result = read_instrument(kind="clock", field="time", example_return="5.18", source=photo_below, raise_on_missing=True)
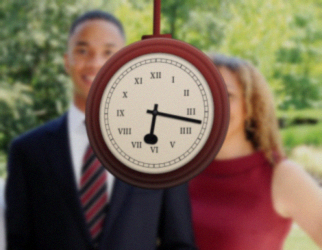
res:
6.17
